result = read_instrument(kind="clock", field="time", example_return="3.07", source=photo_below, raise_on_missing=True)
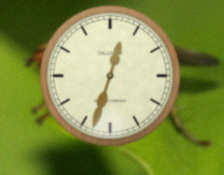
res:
12.33
